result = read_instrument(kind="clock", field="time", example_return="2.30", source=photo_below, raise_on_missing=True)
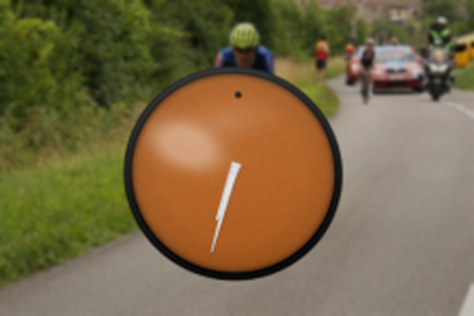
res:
6.32
